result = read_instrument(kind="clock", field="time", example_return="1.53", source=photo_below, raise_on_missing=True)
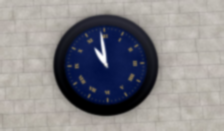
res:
10.59
